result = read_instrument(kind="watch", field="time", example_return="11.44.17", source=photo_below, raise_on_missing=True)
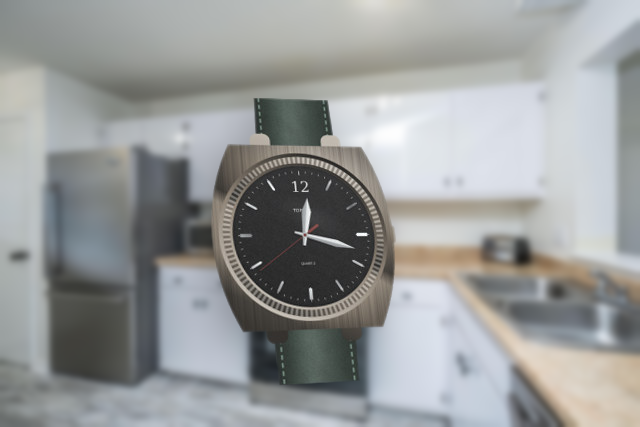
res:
12.17.39
